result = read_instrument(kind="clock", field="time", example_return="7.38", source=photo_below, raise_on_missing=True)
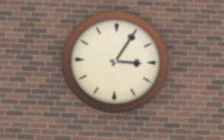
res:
3.05
